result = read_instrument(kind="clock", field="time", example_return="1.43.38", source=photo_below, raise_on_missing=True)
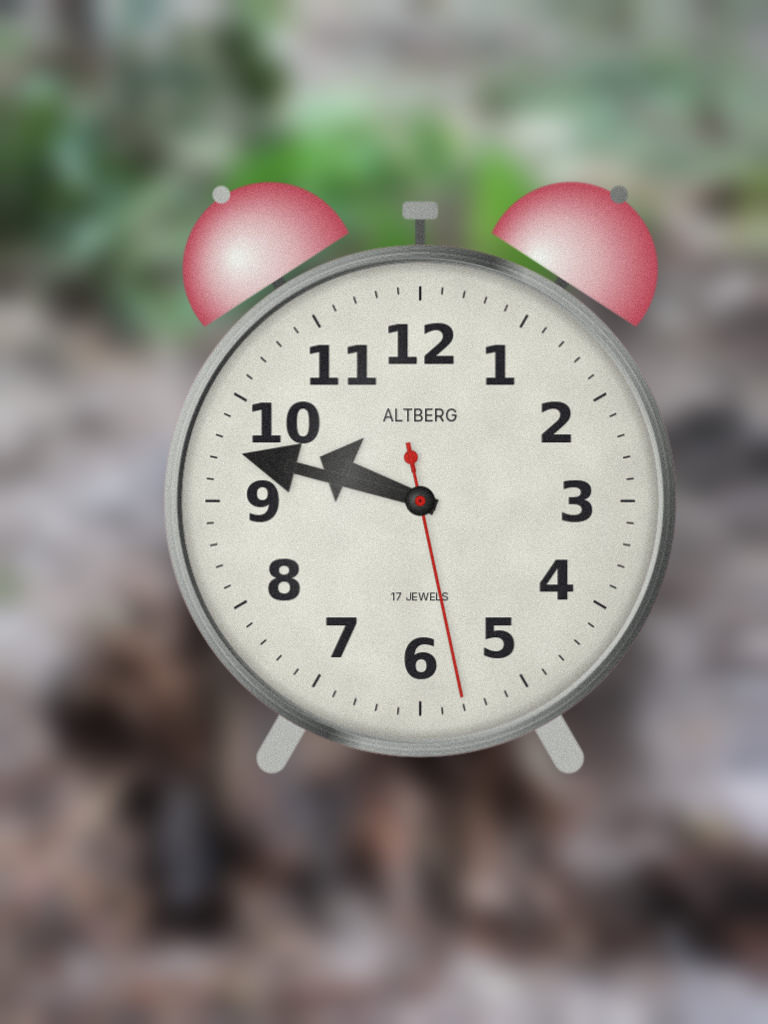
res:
9.47.28
